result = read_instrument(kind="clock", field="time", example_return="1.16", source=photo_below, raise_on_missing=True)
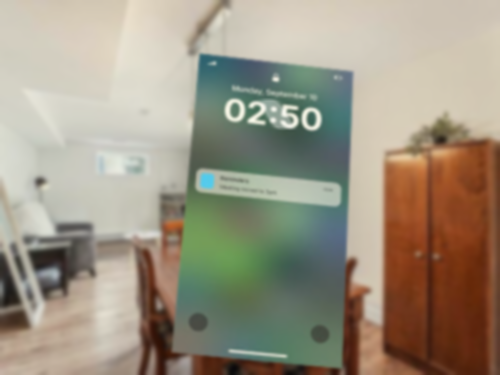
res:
2.50
